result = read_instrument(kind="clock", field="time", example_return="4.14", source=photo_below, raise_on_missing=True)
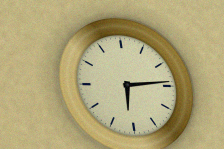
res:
6.14
